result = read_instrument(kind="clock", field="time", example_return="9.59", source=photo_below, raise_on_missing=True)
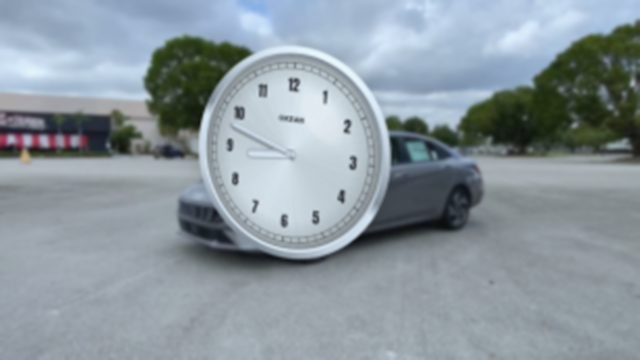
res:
8.48
